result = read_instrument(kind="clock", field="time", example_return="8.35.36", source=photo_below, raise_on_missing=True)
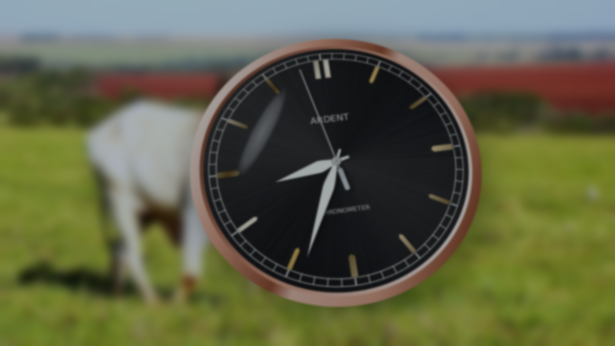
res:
8.33.58
